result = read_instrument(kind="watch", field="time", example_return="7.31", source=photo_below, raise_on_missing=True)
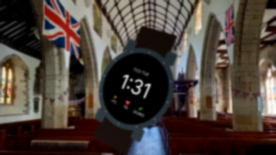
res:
1.31
